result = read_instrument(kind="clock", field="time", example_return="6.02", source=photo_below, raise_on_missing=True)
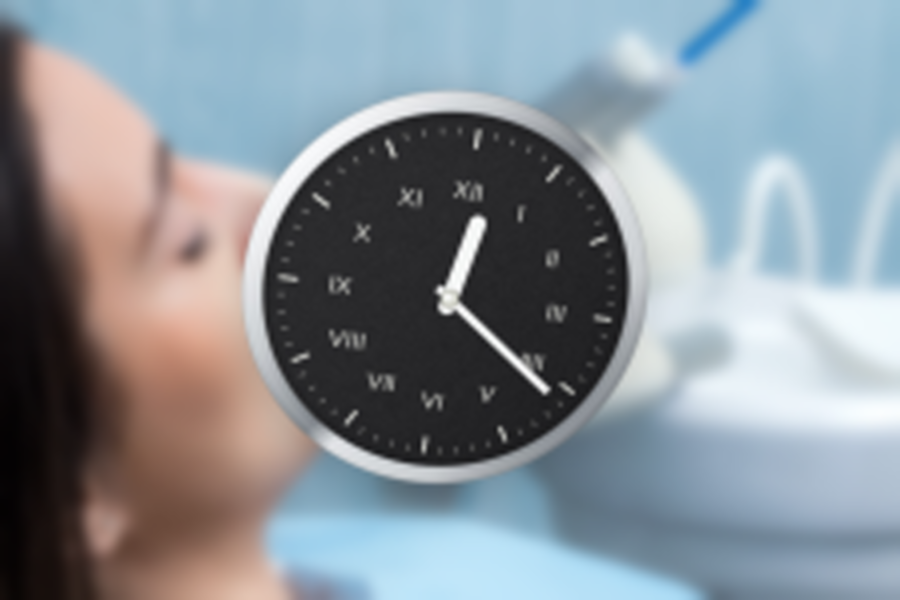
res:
12.21
